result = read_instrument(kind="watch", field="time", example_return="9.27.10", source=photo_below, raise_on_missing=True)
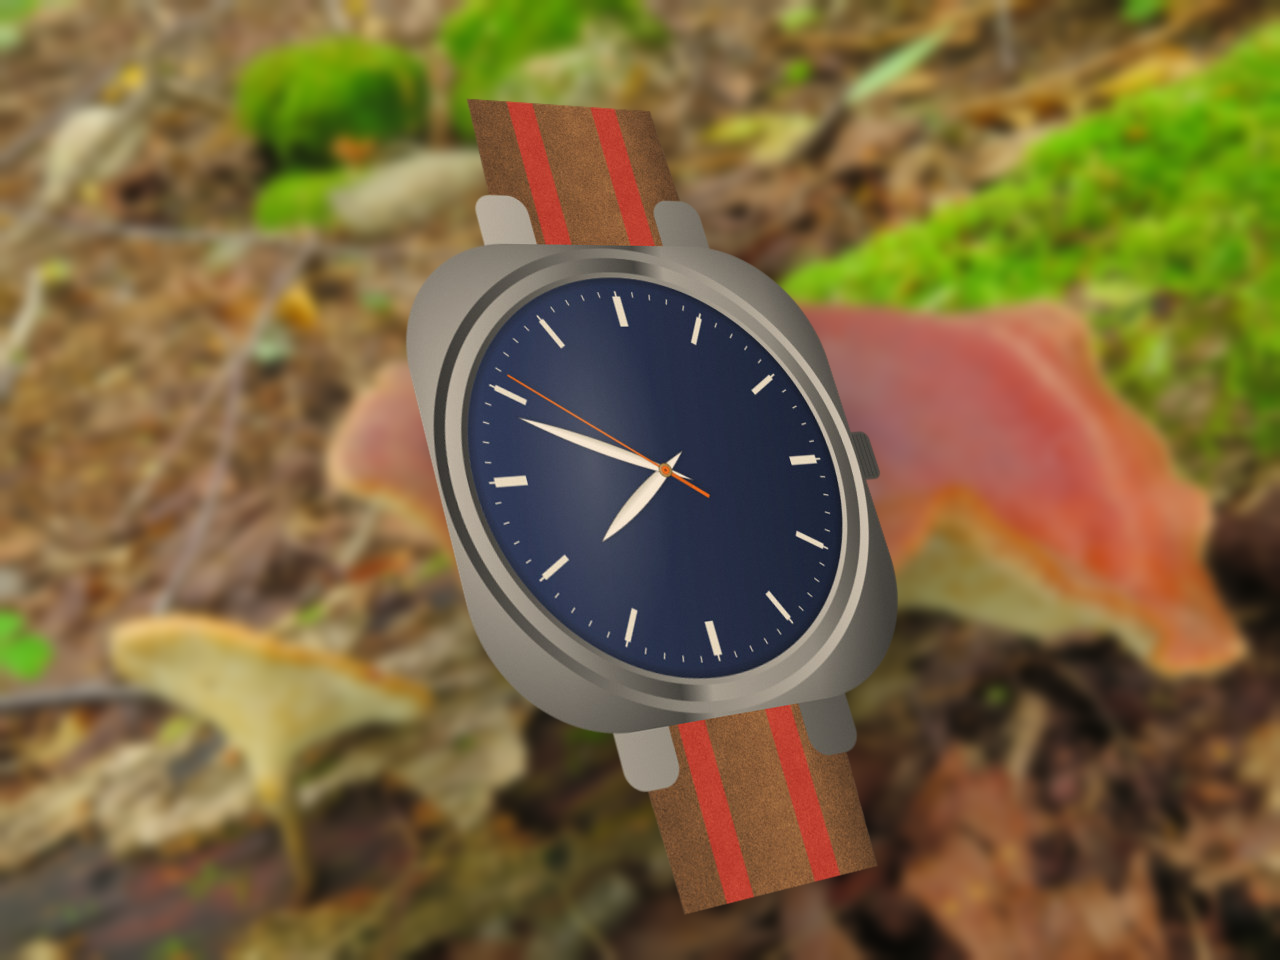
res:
7.48.51
